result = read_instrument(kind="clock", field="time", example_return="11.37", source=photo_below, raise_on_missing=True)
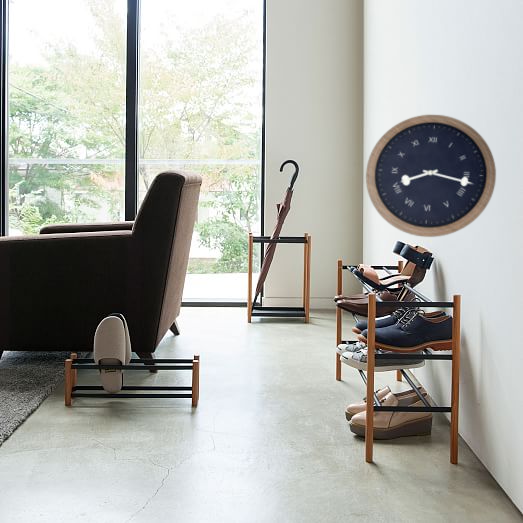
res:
8.17
